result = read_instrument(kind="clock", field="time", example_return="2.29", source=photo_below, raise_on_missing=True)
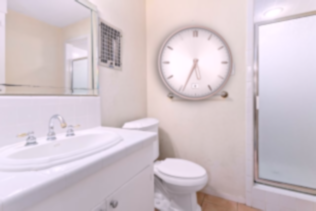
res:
5.34
